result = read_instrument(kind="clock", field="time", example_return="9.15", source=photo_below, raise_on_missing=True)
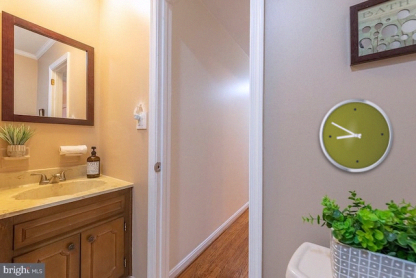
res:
8.50
